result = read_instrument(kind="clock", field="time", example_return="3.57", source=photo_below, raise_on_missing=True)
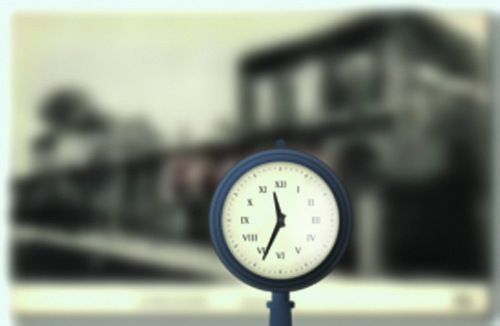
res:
11.34
